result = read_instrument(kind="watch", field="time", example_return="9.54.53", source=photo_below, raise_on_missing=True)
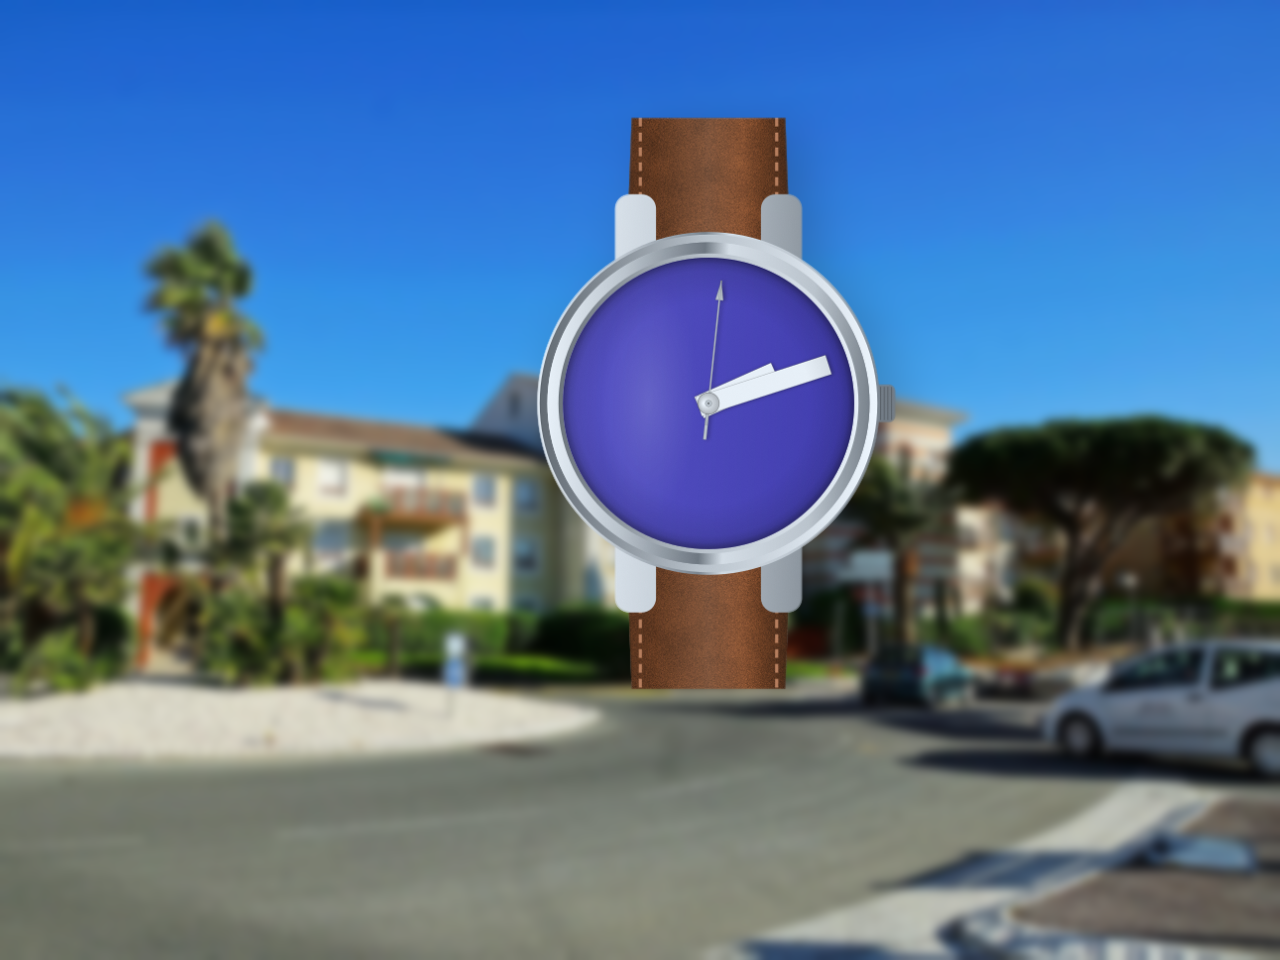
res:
2.12.01
